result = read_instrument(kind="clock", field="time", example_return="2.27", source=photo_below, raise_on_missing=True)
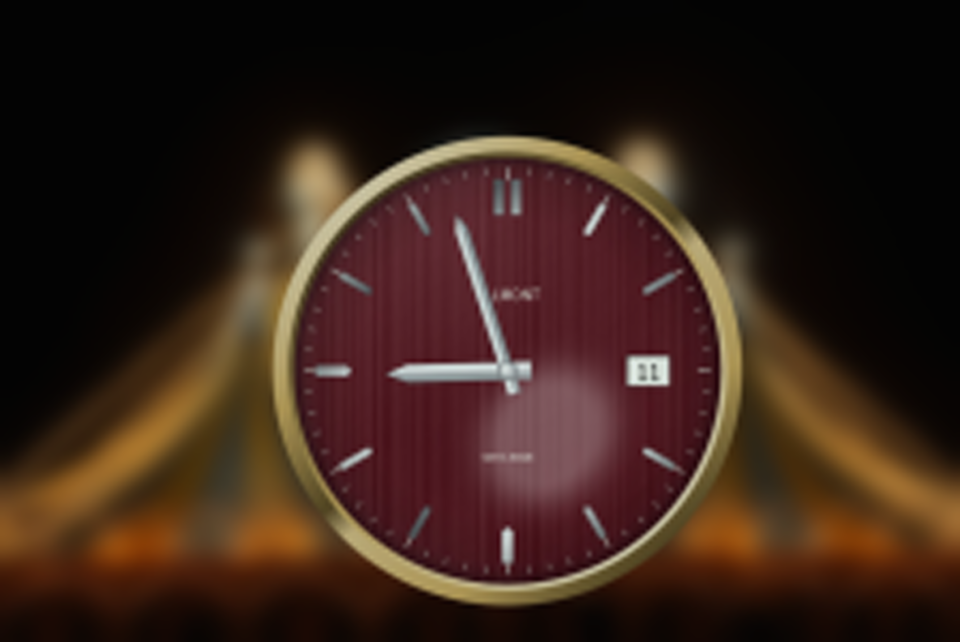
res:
8.57
